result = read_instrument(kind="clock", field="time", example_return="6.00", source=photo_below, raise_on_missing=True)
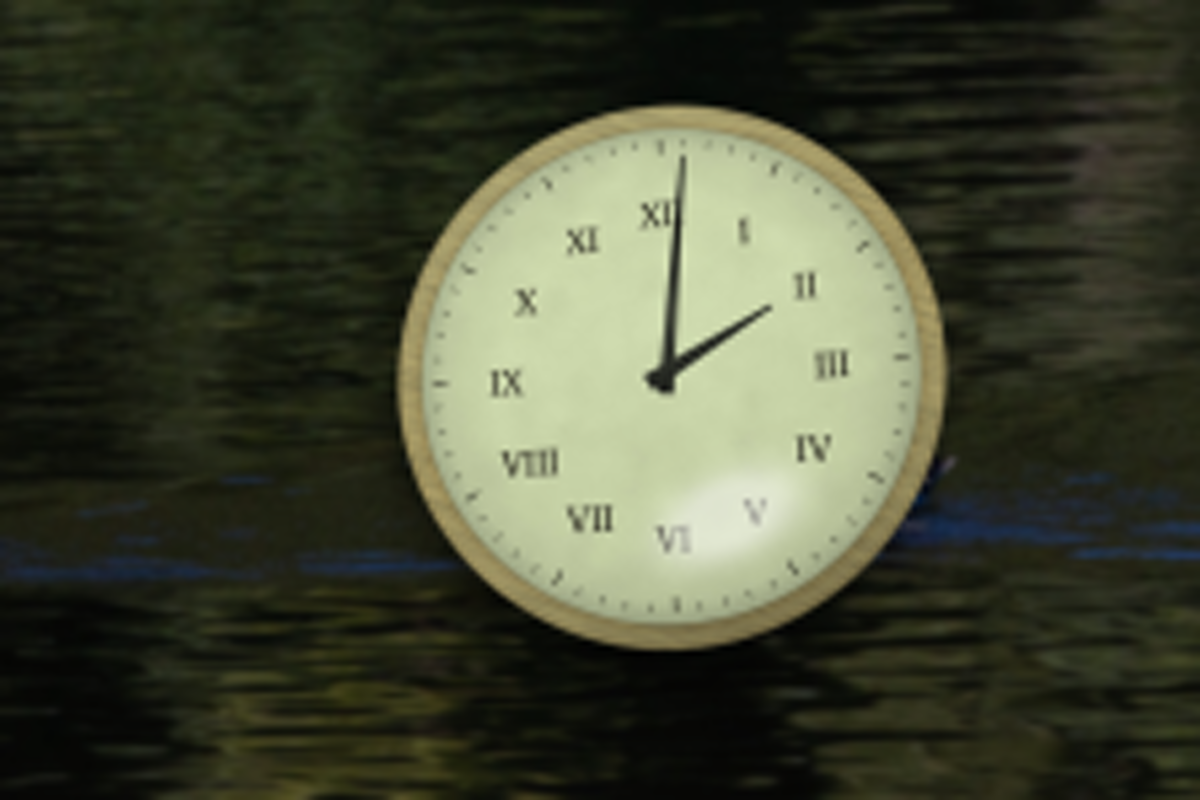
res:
2.01
